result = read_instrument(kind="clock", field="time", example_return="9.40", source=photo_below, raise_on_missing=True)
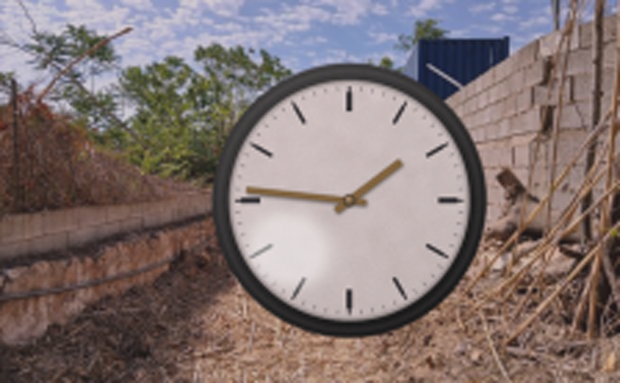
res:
1.46
